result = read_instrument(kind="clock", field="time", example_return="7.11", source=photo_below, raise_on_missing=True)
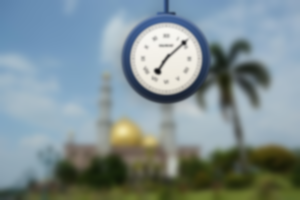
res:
7.08
